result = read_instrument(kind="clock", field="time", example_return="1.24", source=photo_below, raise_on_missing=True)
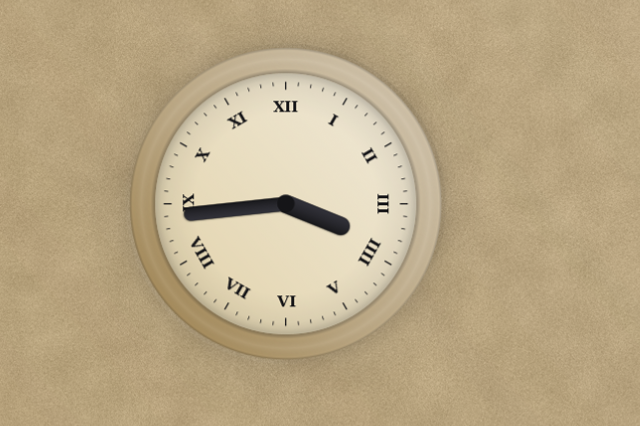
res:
3.44
